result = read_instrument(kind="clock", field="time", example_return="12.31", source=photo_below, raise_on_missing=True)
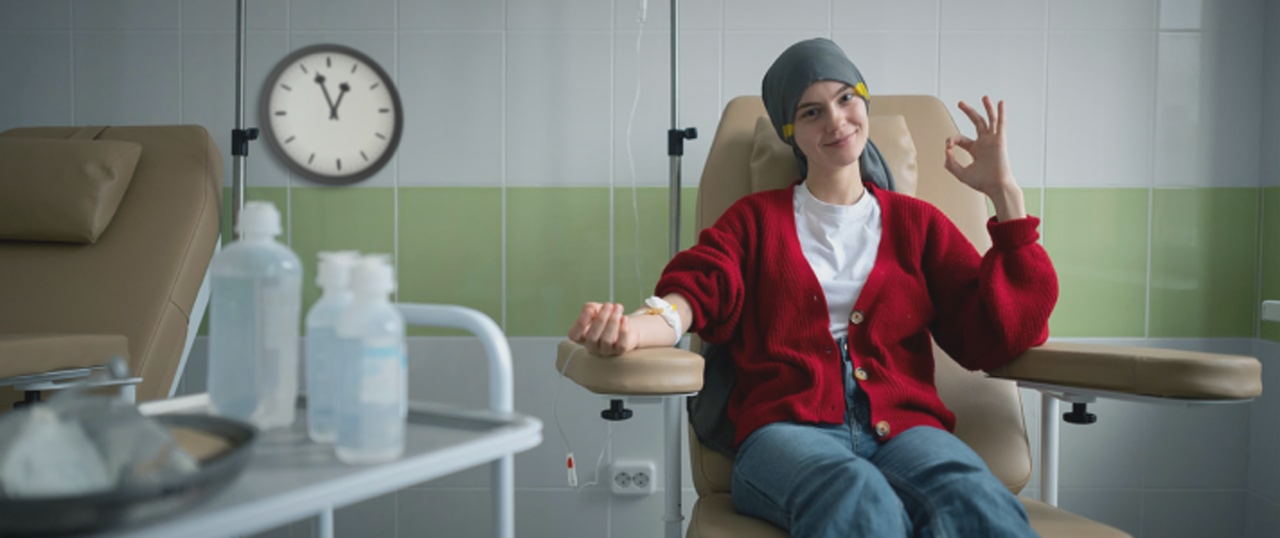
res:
12.57
